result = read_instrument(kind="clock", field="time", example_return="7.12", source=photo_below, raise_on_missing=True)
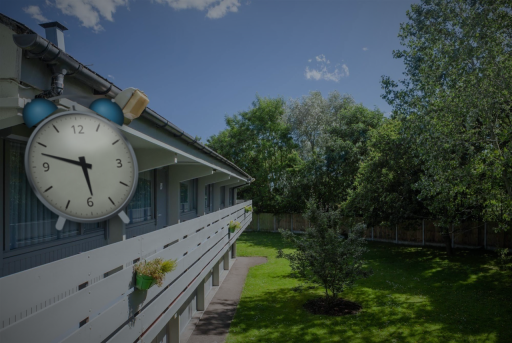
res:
5.48
